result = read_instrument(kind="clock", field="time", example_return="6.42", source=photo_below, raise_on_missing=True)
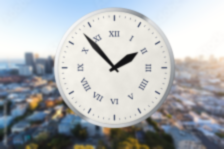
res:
1.53
